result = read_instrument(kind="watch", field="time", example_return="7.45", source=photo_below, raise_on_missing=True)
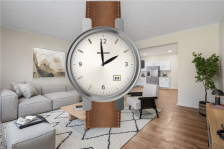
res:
1.59
